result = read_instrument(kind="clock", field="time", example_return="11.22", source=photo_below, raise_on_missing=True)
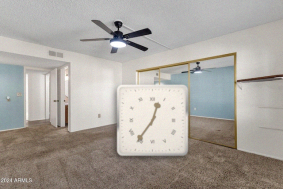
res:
12.36
